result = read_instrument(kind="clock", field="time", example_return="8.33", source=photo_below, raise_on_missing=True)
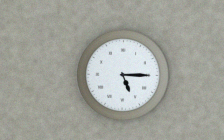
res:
5.15
